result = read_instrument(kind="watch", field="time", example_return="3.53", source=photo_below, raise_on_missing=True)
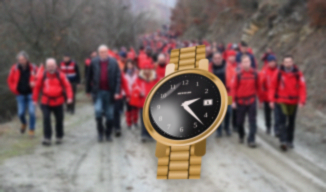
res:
2.23
